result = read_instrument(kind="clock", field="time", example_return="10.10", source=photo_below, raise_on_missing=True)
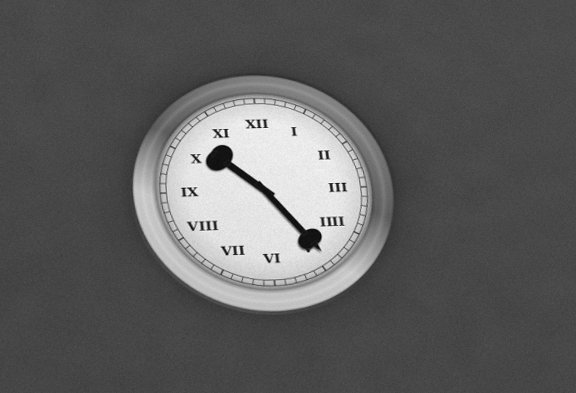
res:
10.24
